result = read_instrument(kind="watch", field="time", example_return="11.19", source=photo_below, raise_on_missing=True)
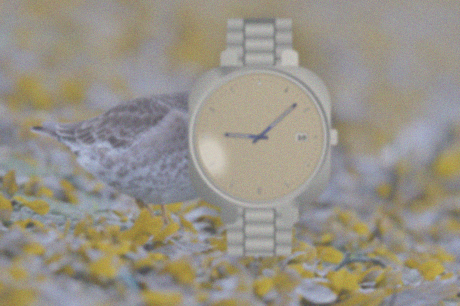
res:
9.08
